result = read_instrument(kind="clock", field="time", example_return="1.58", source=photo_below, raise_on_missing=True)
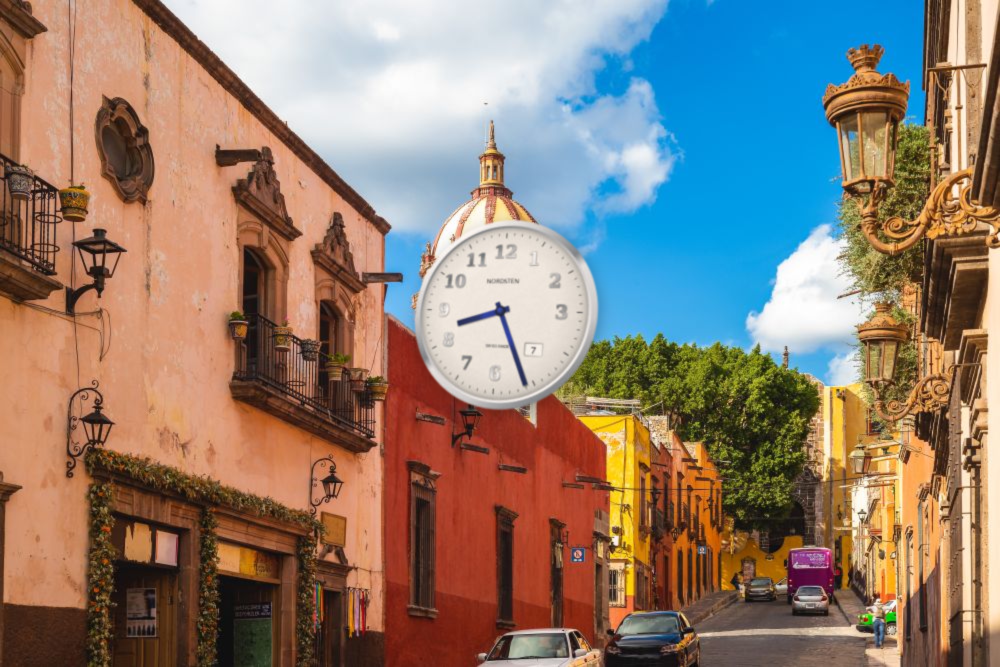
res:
8.26
